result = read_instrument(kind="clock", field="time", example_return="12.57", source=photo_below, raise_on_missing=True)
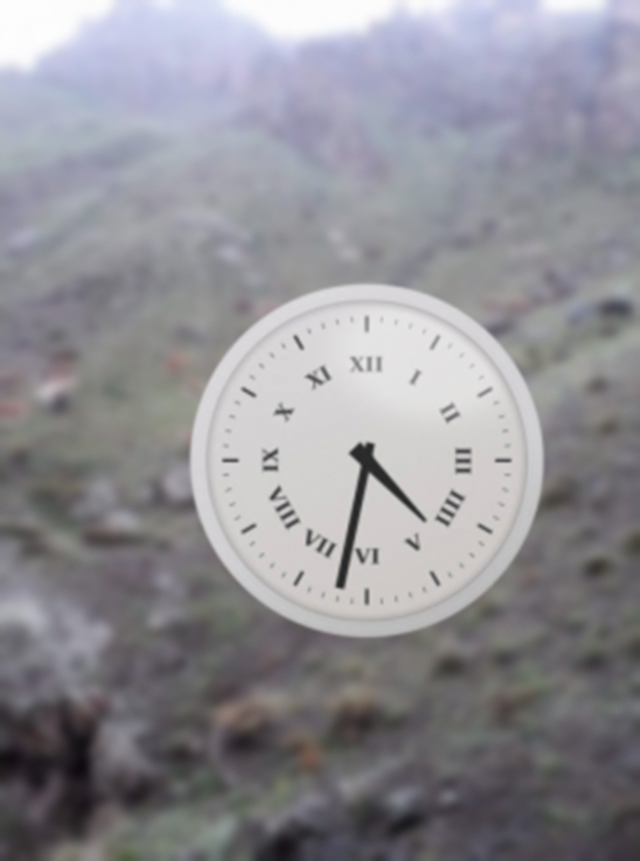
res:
4.32
